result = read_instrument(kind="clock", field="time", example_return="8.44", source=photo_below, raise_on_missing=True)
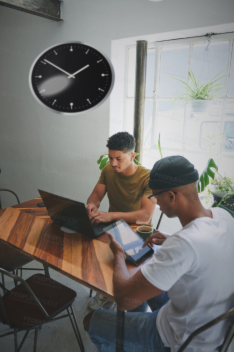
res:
1.51
